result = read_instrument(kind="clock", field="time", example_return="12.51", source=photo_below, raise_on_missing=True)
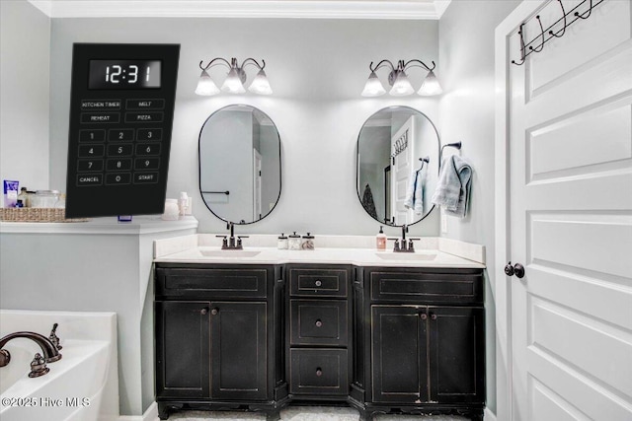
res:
12.31
